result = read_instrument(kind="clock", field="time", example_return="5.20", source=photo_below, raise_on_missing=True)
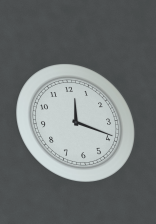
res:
12.19
